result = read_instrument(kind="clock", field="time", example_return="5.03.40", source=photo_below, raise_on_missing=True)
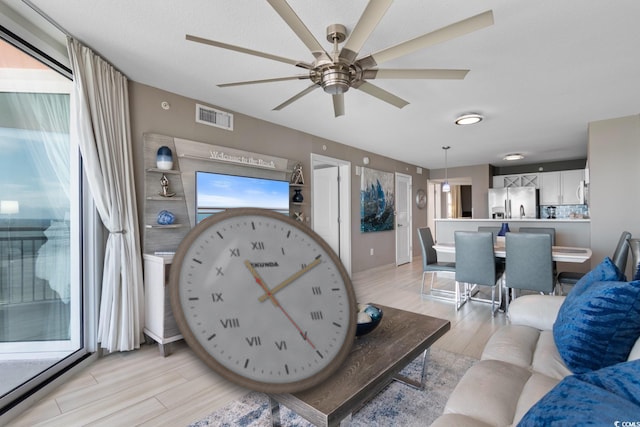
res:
11.10.25
